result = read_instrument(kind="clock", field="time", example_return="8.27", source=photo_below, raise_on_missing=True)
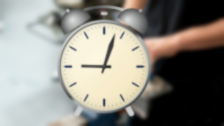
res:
9.03
